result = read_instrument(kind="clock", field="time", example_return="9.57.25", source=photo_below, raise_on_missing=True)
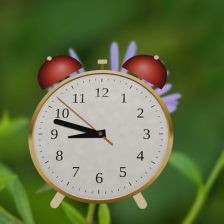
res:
8.47.52
